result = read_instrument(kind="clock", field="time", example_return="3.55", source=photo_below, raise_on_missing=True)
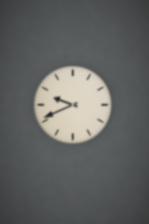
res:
9.41
